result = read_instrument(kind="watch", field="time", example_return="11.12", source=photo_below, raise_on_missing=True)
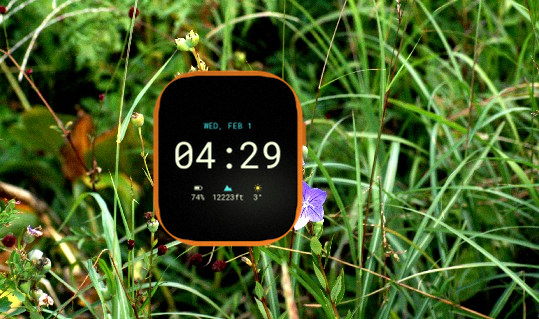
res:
4.29
